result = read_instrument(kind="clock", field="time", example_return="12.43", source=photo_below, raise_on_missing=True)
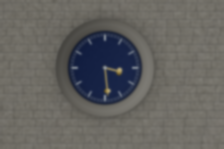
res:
3.29
